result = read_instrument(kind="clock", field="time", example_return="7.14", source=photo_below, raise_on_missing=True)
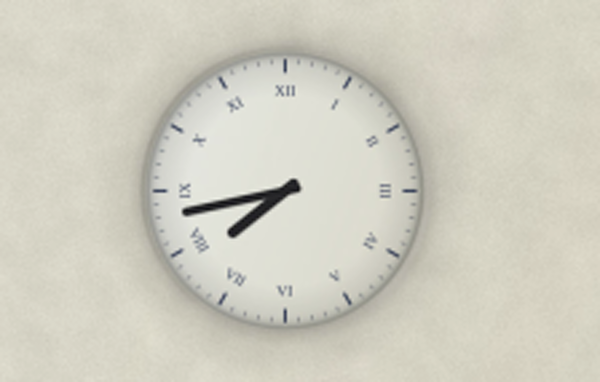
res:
7.43
